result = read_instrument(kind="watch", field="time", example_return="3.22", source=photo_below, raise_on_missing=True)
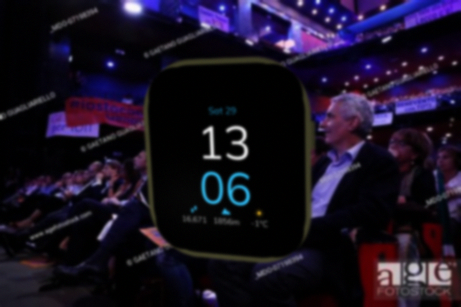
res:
13.06
